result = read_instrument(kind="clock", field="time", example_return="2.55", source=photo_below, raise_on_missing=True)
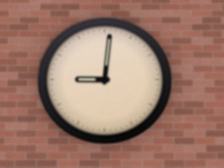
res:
9.01
